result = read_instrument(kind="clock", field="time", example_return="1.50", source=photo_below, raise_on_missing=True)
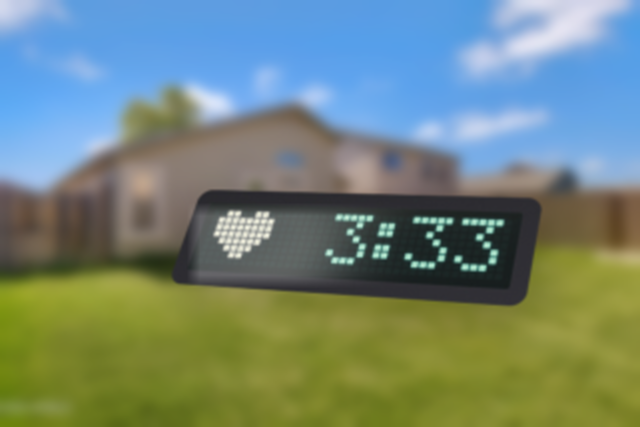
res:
3.33
